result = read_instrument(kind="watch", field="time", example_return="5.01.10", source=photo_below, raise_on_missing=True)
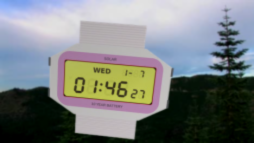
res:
1.46.27
